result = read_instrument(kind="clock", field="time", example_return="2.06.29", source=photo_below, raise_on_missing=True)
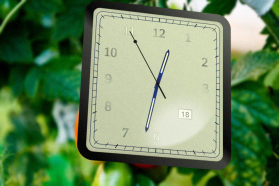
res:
12.31.55
